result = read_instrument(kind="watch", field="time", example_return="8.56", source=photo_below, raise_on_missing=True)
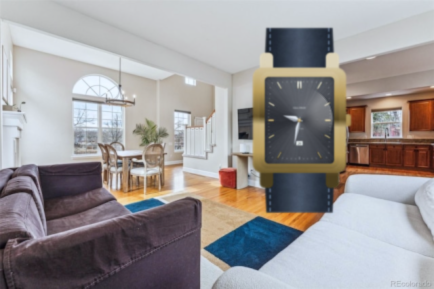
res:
9.32
